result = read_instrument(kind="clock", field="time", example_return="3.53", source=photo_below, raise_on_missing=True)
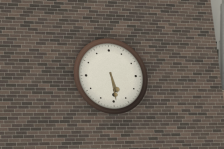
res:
5.29
